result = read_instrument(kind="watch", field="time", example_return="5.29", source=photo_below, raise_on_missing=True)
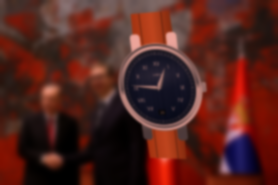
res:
12.46
